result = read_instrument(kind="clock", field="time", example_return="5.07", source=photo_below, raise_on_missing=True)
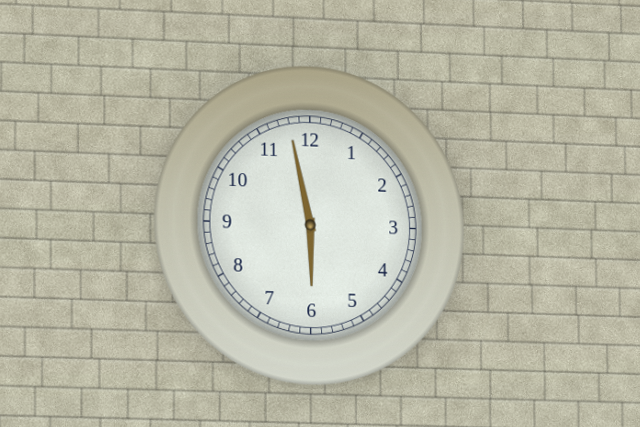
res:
5.58
